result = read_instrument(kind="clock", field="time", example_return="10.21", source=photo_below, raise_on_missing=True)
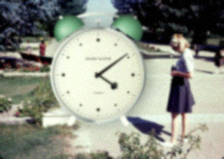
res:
4.09
